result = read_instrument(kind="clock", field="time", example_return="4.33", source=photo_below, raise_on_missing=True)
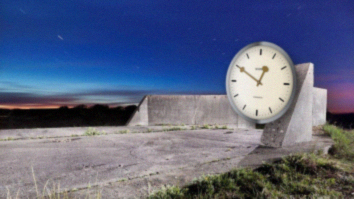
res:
12.50
